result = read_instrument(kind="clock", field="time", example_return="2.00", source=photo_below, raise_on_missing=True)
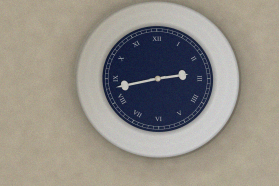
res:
2.43
